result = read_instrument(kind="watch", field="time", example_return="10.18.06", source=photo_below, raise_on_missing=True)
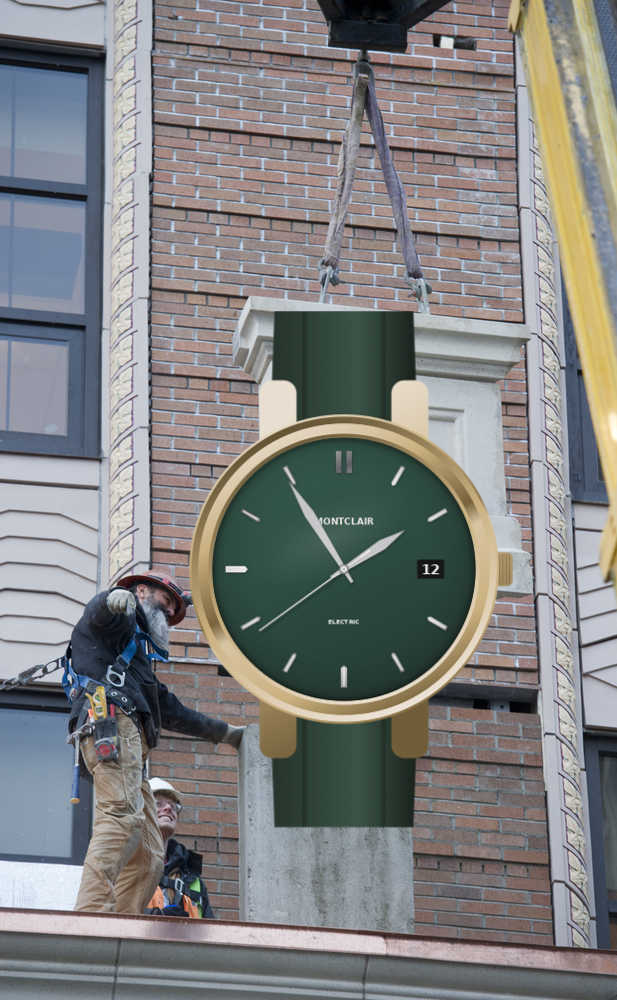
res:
1.54.39
